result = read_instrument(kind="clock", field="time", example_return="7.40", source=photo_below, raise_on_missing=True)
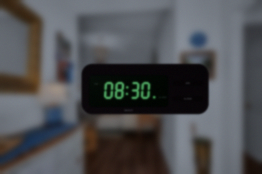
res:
8.30
